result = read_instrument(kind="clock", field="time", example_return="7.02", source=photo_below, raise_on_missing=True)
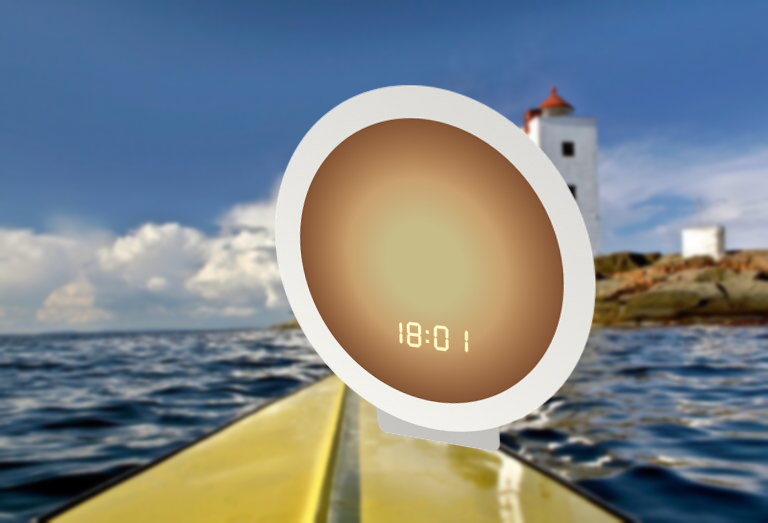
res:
18.01
